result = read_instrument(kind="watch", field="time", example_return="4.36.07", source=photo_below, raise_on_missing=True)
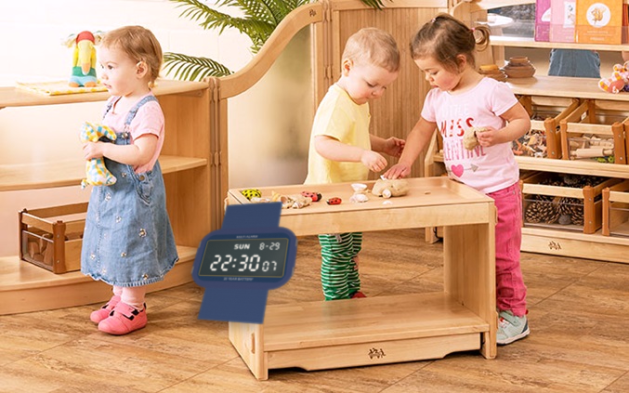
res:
22.30.07
